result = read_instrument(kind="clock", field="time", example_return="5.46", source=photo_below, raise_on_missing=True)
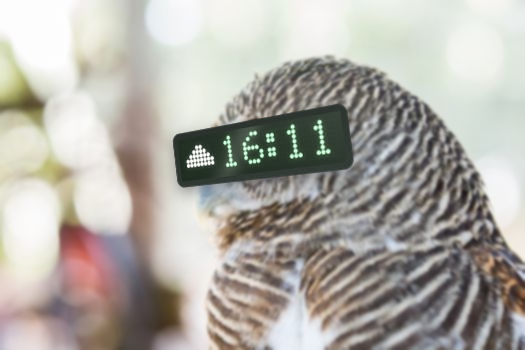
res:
16.11
